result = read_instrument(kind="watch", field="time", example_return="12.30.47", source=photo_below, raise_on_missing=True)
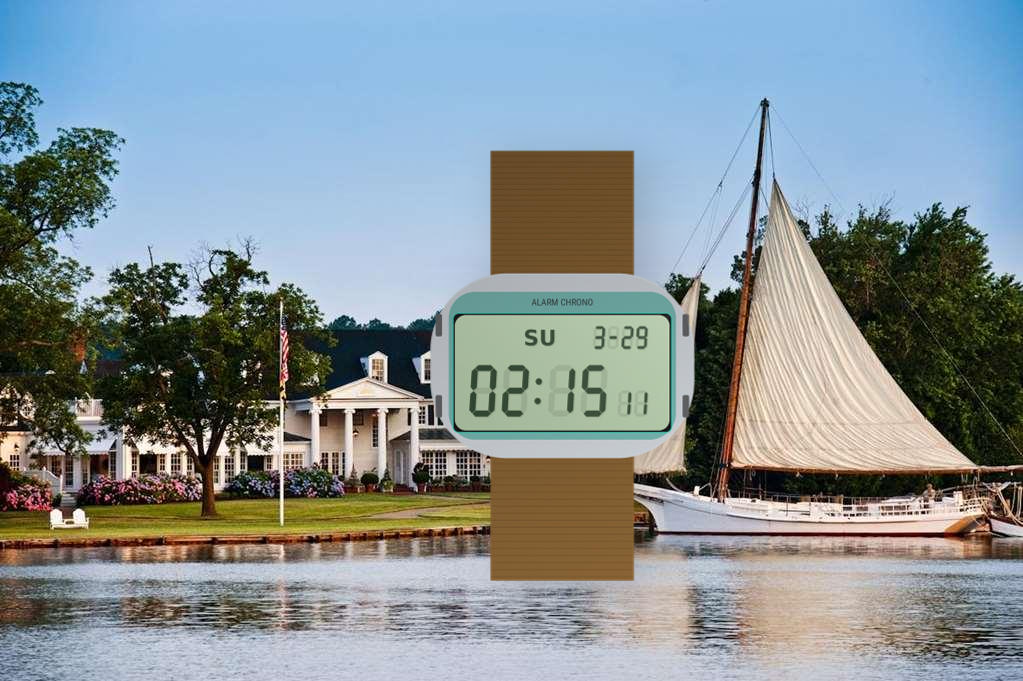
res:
2.15.11
